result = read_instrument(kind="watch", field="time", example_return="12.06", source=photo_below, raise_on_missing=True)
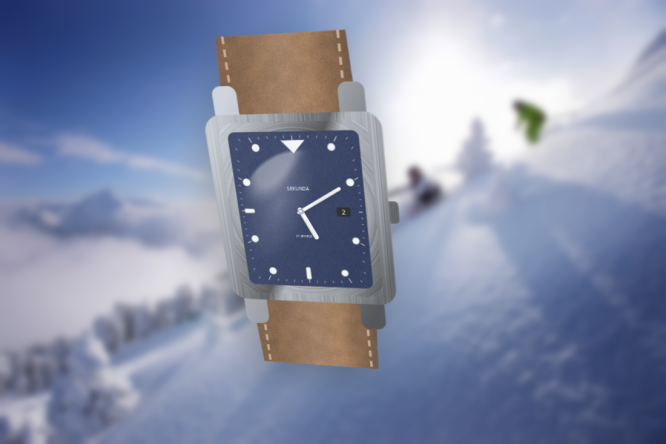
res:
5.10
